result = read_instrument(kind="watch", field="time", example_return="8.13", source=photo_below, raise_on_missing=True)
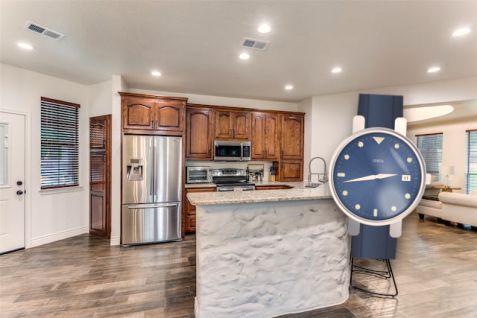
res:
2.43
